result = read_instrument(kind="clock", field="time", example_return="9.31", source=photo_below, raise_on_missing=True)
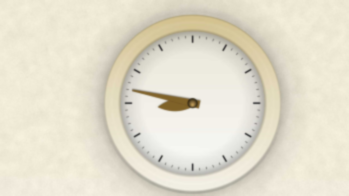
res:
8.47
